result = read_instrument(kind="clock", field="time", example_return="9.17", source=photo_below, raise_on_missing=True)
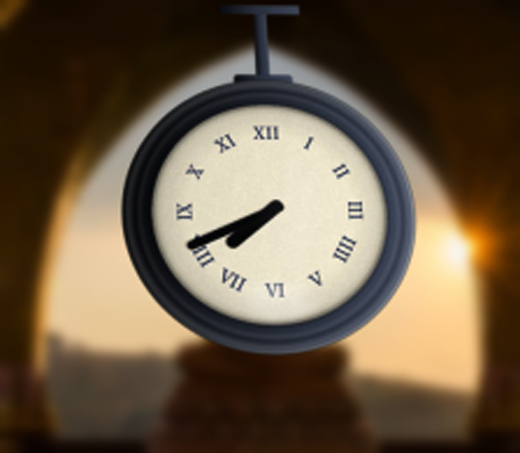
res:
7.41
